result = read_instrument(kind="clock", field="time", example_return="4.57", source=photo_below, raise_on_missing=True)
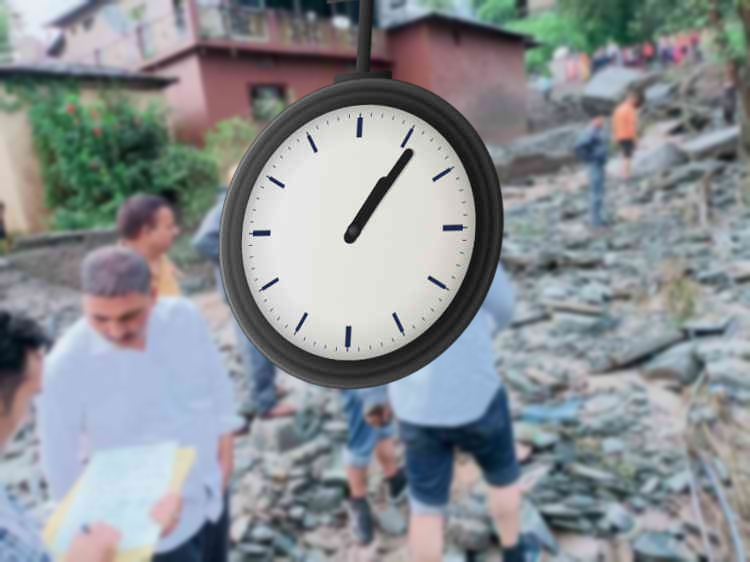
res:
1.06
